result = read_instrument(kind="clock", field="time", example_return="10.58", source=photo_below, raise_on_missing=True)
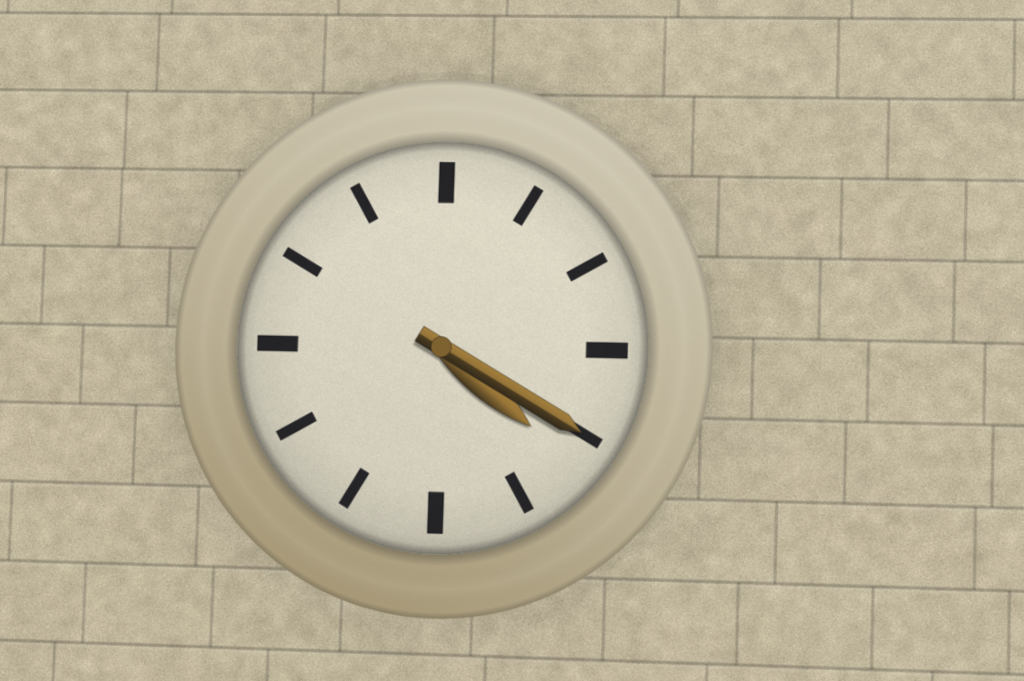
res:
4.20
